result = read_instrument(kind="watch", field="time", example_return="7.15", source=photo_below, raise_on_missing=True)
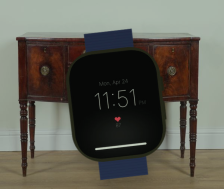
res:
11.51
